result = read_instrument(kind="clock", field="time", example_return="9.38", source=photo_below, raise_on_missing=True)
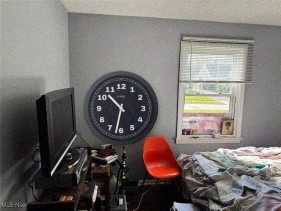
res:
10.32
